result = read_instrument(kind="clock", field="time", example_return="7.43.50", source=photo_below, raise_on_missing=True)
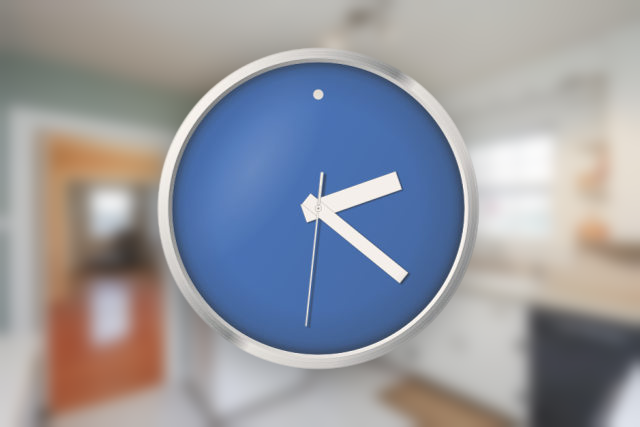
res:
2.21.31
